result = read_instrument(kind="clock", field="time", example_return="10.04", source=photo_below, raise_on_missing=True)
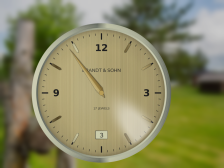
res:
10.54
